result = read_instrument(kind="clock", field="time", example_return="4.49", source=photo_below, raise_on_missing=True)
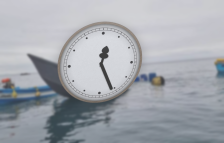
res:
12.26
